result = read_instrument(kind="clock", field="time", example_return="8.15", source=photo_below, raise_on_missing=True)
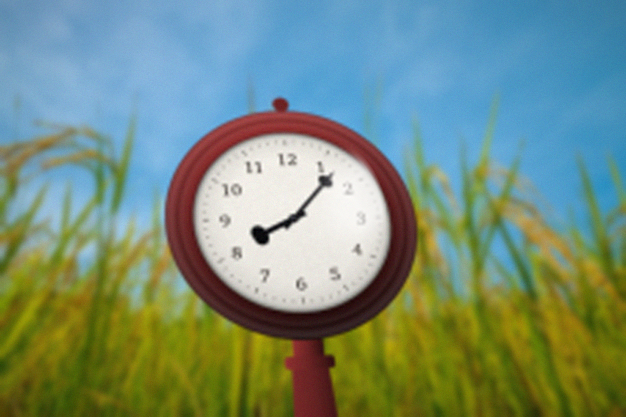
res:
8.07
